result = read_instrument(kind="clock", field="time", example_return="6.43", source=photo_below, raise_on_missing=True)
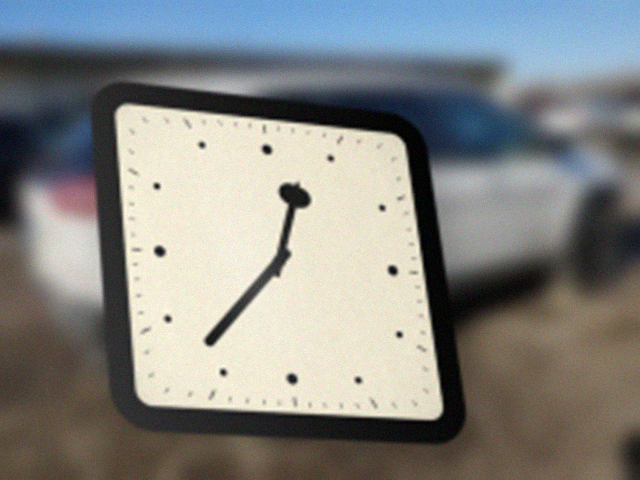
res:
12.37
